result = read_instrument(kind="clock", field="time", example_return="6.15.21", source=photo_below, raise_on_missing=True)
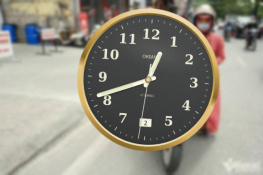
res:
12.41.31
